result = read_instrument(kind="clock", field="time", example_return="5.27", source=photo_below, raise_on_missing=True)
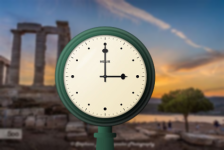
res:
3.00
